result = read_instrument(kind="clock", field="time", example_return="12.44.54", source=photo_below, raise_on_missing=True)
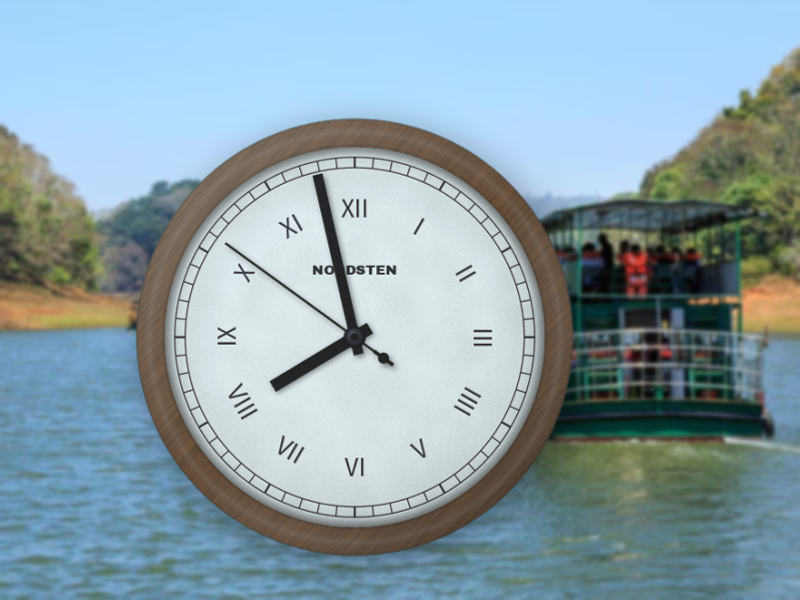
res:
7.57.51
